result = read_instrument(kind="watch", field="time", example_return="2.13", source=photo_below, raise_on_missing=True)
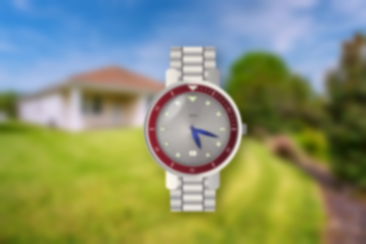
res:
5.18
